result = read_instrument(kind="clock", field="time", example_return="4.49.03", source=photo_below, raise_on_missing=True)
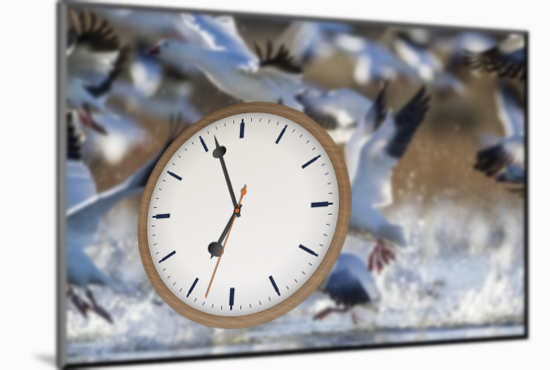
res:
6.56.33
